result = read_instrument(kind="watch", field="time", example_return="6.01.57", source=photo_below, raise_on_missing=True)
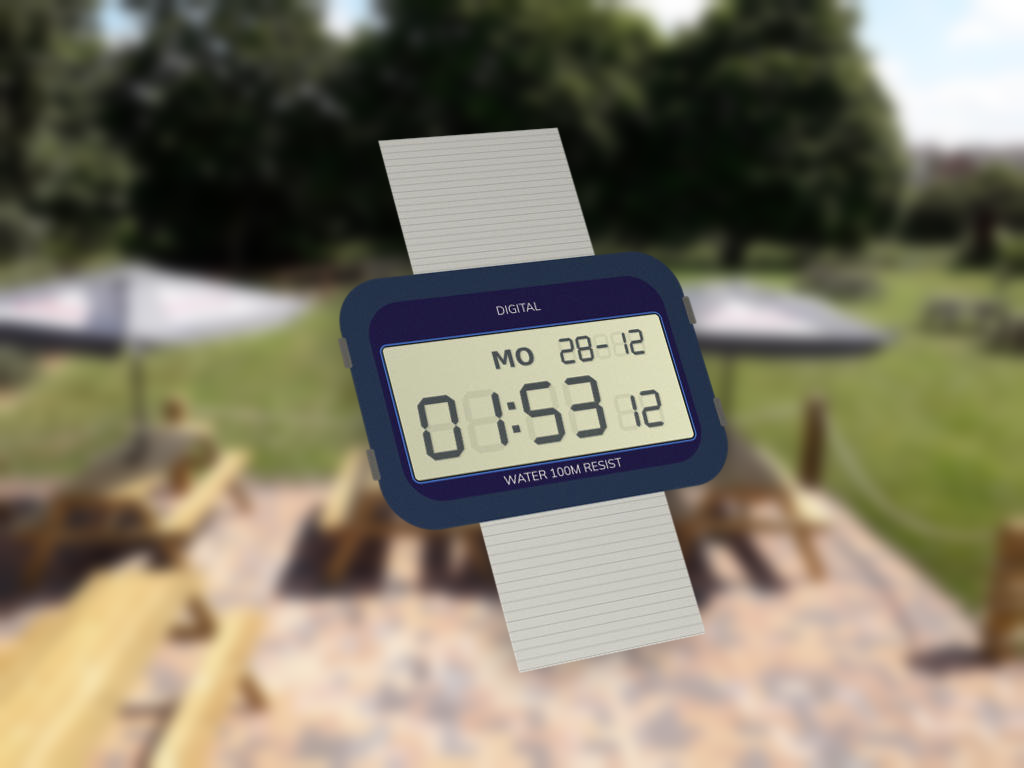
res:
1.53.12
